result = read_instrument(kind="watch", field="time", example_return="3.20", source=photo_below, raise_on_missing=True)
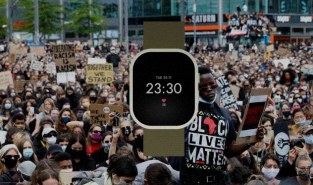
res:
23.30
